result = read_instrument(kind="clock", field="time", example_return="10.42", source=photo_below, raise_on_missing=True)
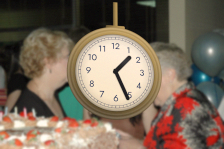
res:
1.26
